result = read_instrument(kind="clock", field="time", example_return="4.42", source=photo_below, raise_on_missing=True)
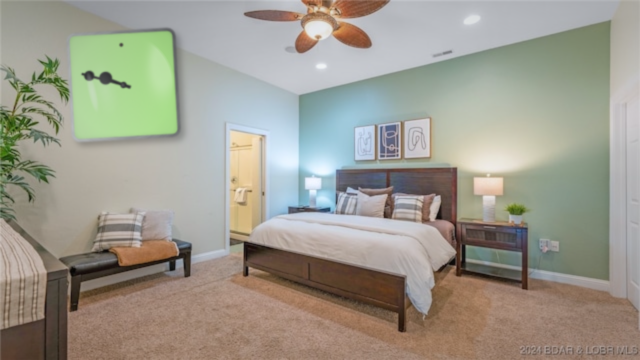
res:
9.48
